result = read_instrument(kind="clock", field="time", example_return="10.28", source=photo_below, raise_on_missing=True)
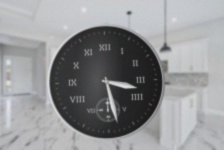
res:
3.28
